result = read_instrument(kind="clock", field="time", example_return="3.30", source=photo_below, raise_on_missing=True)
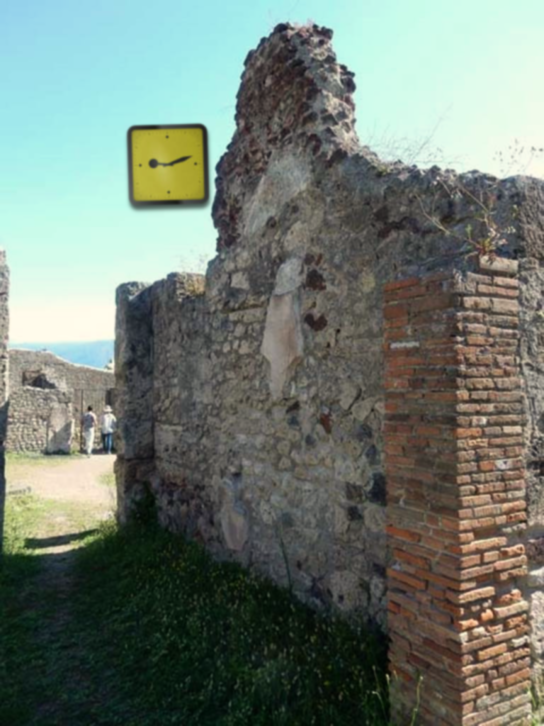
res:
9.12
